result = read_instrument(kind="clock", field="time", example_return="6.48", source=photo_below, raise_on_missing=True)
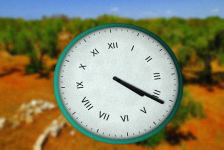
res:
4.21
